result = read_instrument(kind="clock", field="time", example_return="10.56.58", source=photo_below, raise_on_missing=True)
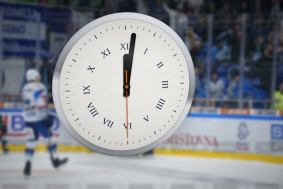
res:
12.01.30
